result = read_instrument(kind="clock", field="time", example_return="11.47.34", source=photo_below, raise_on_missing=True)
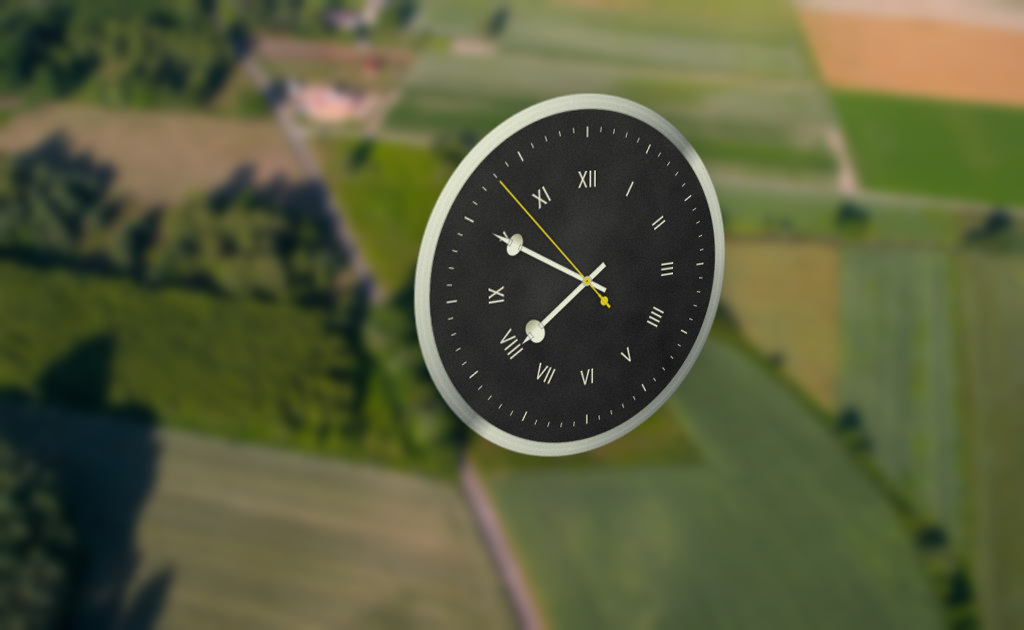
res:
7.49.53
